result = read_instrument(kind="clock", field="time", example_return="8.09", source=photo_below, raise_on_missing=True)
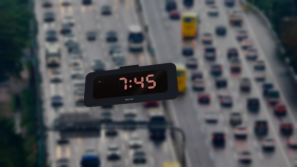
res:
7.45
